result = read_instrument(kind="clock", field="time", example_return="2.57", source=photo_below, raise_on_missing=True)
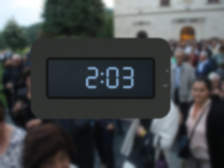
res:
2.03
